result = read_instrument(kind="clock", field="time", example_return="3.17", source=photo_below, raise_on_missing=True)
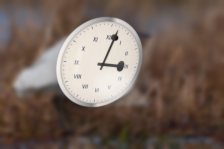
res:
3.02
